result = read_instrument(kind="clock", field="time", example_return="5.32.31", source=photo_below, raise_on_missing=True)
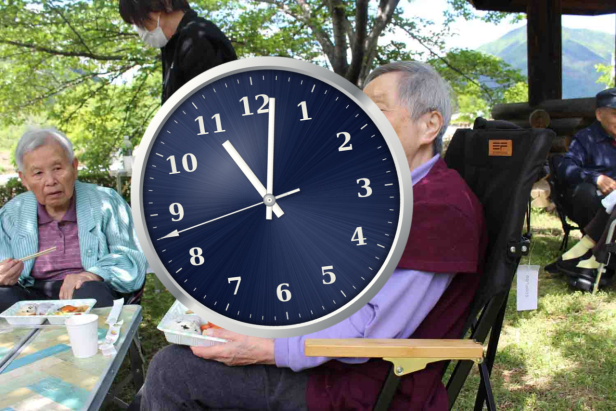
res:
11.01.43
